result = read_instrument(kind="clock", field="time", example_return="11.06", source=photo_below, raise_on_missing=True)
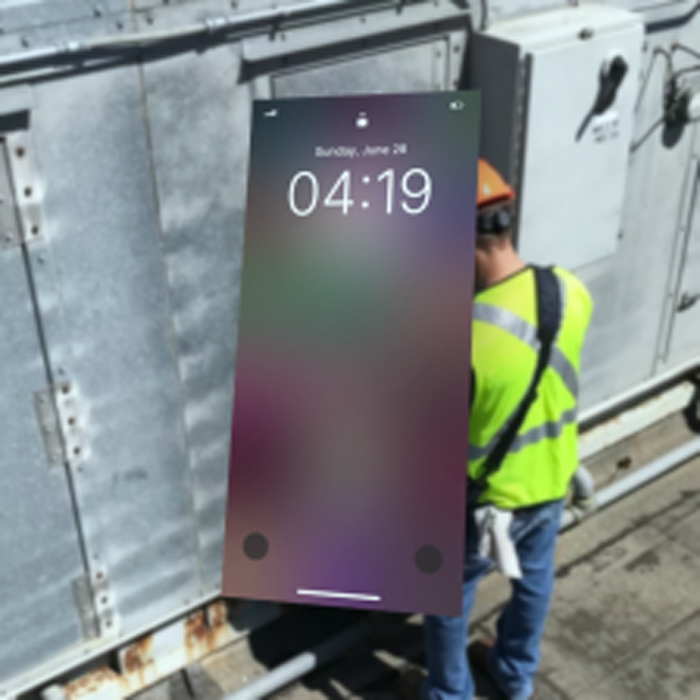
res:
4.19
